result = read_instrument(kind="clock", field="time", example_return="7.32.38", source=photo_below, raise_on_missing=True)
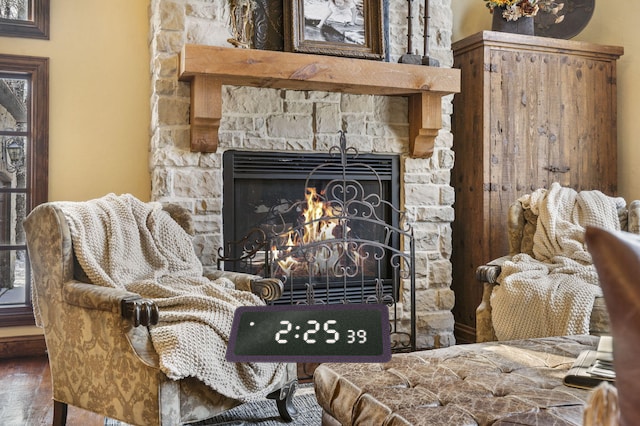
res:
2.25.39
